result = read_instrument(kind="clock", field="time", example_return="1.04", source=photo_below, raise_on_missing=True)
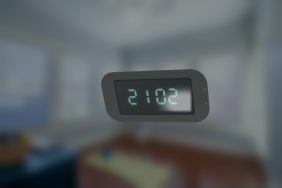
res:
21.02
